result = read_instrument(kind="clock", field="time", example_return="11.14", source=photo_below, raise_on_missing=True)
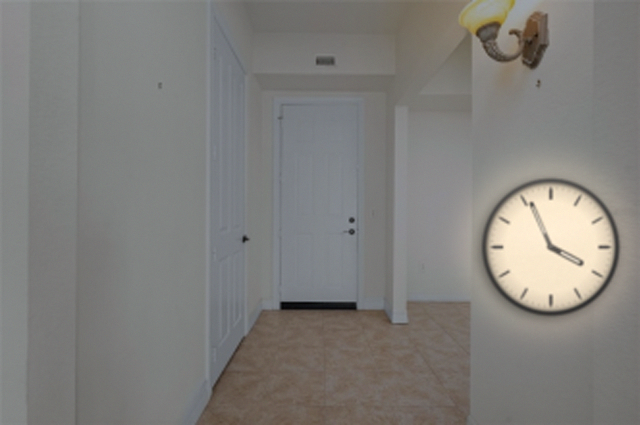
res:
3.56
